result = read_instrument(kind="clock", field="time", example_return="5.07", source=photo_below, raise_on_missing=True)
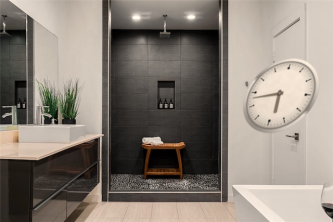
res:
5.43
